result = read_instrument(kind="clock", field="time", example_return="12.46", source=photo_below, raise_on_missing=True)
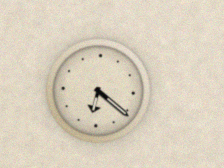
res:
6.21
